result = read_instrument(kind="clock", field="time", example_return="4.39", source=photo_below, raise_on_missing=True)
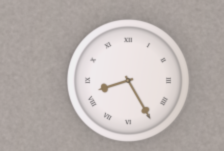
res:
8.25
